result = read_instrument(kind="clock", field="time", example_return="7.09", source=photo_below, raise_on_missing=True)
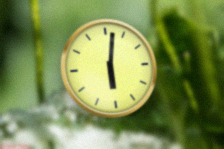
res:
6.02
